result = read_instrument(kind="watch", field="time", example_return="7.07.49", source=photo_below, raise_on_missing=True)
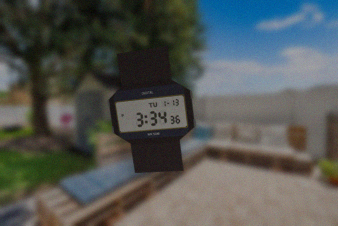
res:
3.34.36
